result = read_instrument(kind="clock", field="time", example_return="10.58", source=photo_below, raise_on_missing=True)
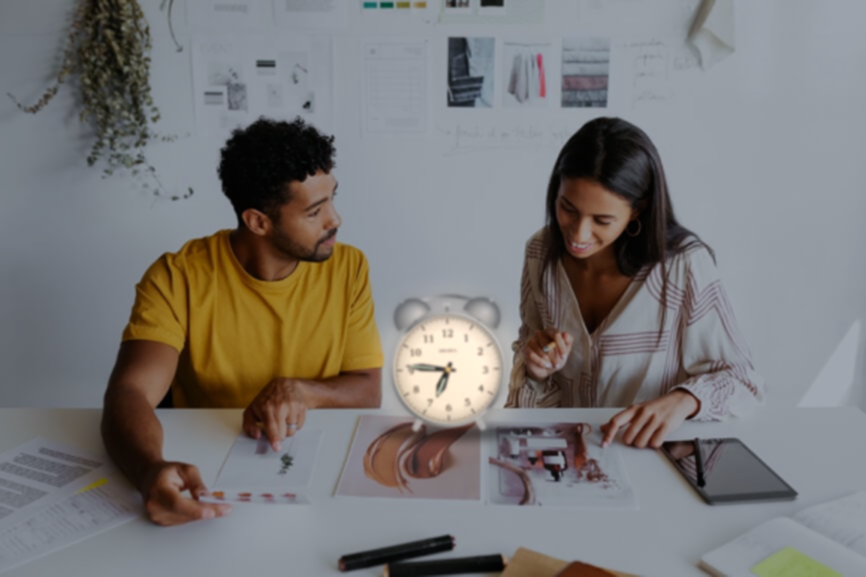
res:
6.46
